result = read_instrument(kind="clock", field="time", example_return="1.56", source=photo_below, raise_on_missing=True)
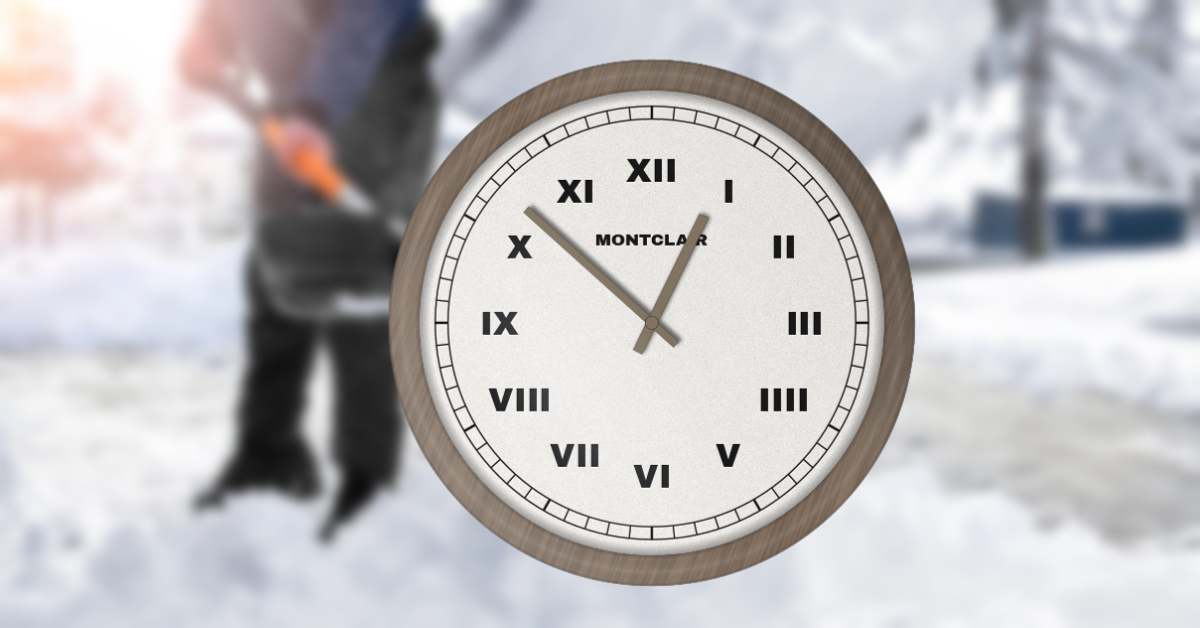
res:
12.52
